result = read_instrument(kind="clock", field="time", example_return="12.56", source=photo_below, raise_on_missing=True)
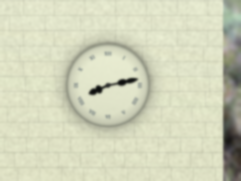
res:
8.13
